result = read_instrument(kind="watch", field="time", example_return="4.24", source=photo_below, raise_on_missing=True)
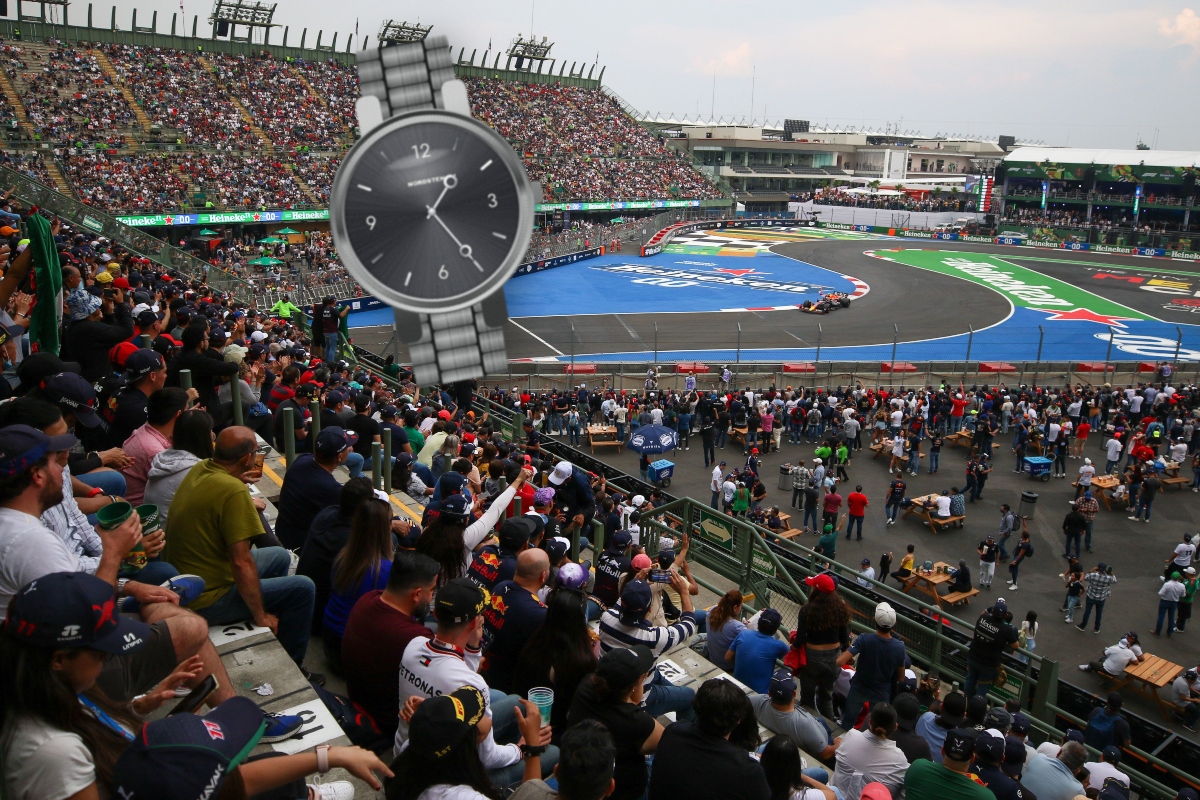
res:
1.25
